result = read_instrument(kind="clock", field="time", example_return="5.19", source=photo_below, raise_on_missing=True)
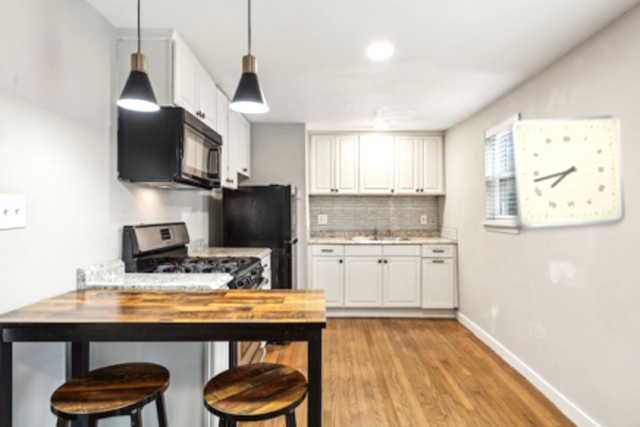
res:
7.43
